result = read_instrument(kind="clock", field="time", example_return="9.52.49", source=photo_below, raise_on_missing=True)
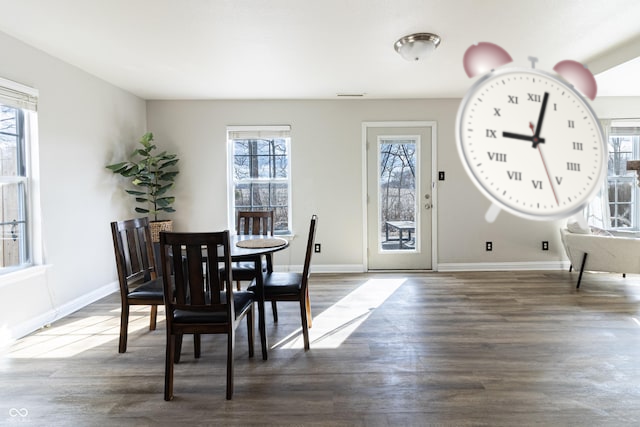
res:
9.02.27
